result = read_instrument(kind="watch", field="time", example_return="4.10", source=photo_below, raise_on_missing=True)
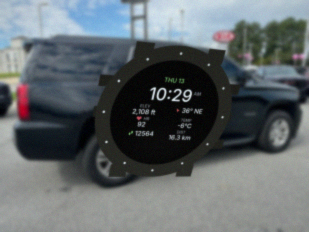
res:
10.29
